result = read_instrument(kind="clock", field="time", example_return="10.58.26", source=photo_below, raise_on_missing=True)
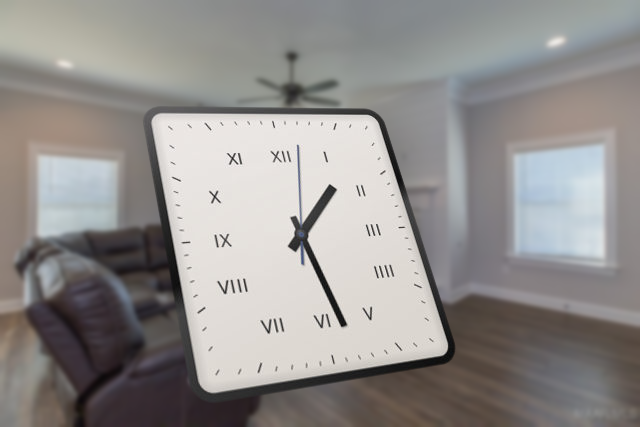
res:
1.28.02
